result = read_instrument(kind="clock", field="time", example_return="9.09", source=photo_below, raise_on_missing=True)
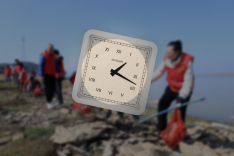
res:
1.18
